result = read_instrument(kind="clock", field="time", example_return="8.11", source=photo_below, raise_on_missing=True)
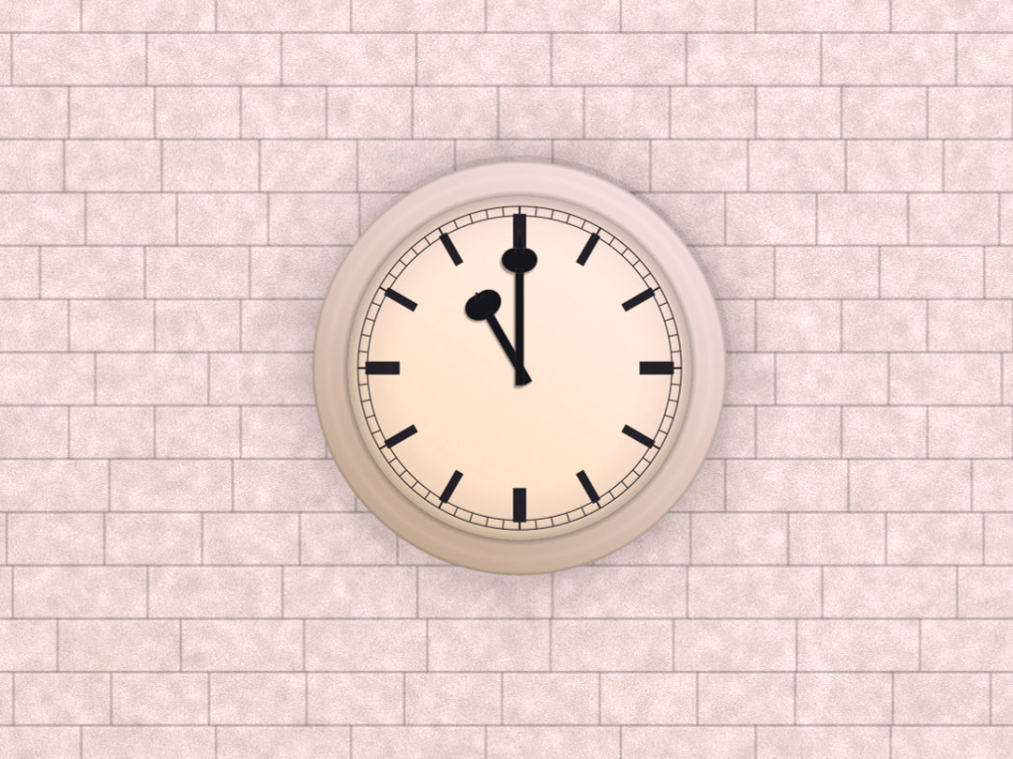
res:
11.00
